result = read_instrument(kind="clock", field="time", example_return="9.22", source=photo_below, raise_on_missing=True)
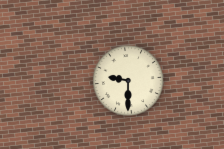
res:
9.31
